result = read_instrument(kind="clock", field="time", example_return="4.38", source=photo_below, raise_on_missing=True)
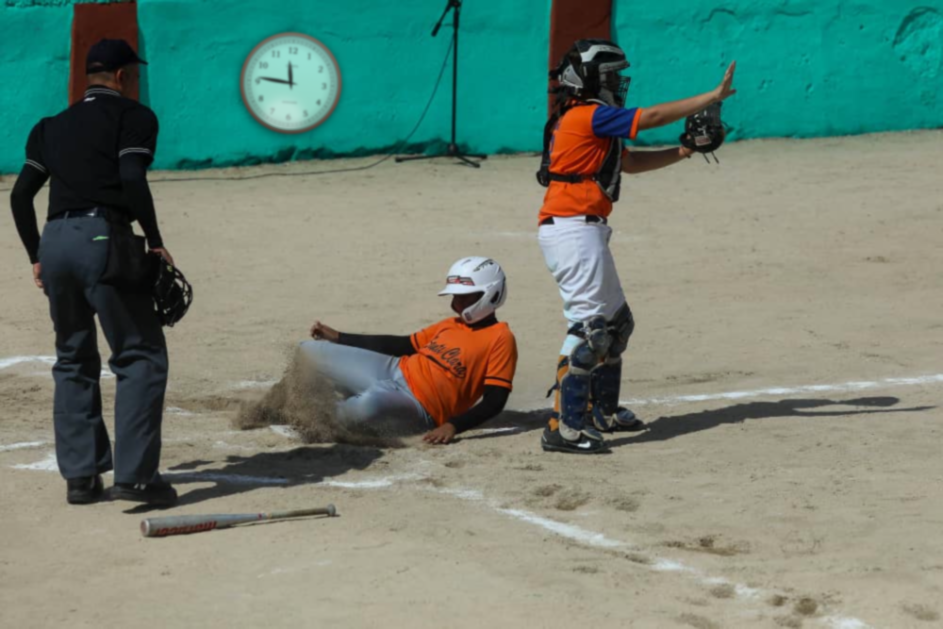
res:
11.46
